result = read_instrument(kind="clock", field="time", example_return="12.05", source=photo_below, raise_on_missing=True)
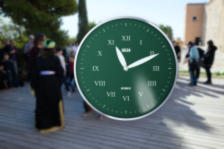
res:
11.11
